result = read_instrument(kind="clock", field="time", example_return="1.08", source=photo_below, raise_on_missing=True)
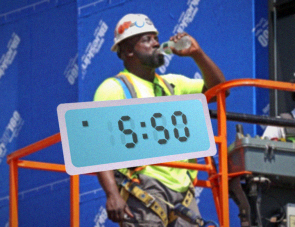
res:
5.50
